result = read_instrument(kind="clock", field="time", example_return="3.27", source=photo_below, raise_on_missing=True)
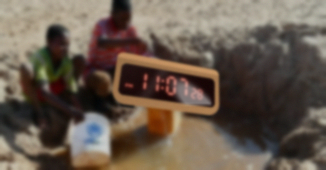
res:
11.07
